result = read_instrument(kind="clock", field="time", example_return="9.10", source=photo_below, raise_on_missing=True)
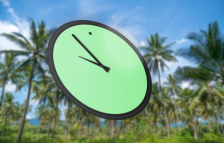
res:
9.55
